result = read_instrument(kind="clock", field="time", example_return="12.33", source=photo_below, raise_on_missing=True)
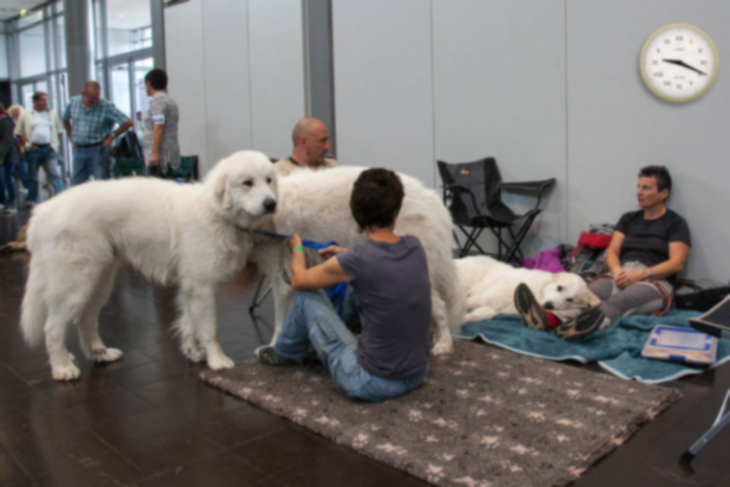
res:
9.19
